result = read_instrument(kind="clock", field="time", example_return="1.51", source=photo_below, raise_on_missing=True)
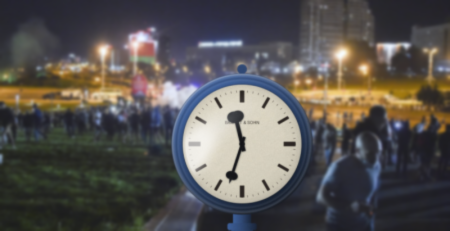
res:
11.33
